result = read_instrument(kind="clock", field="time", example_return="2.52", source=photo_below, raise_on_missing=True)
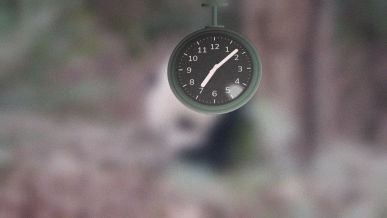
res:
7.08
